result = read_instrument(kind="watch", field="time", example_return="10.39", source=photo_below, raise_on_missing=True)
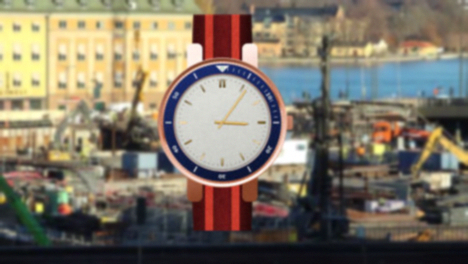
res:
3.06
